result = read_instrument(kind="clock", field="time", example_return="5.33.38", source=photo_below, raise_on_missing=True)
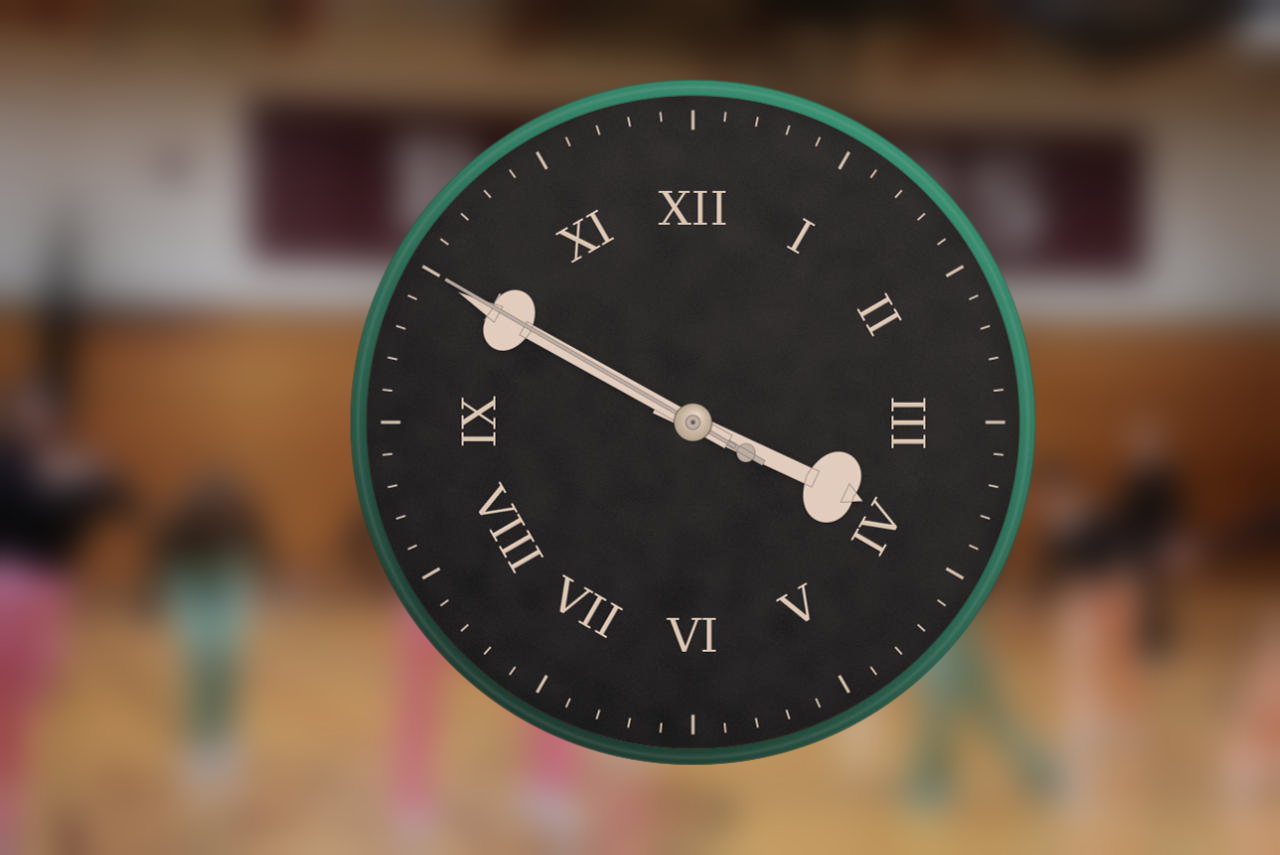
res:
3.49.50
